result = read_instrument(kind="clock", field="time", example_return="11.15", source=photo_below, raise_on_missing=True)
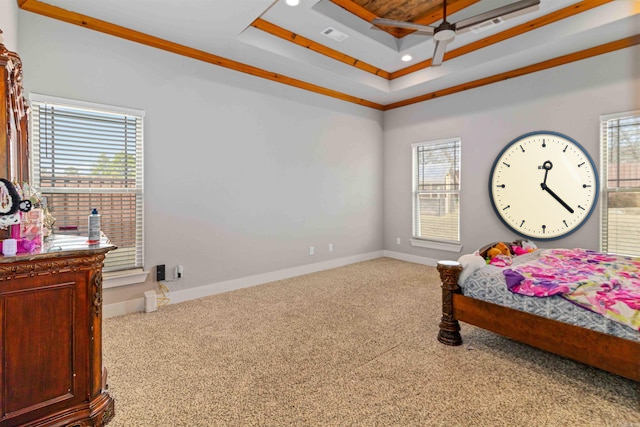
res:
12.22
